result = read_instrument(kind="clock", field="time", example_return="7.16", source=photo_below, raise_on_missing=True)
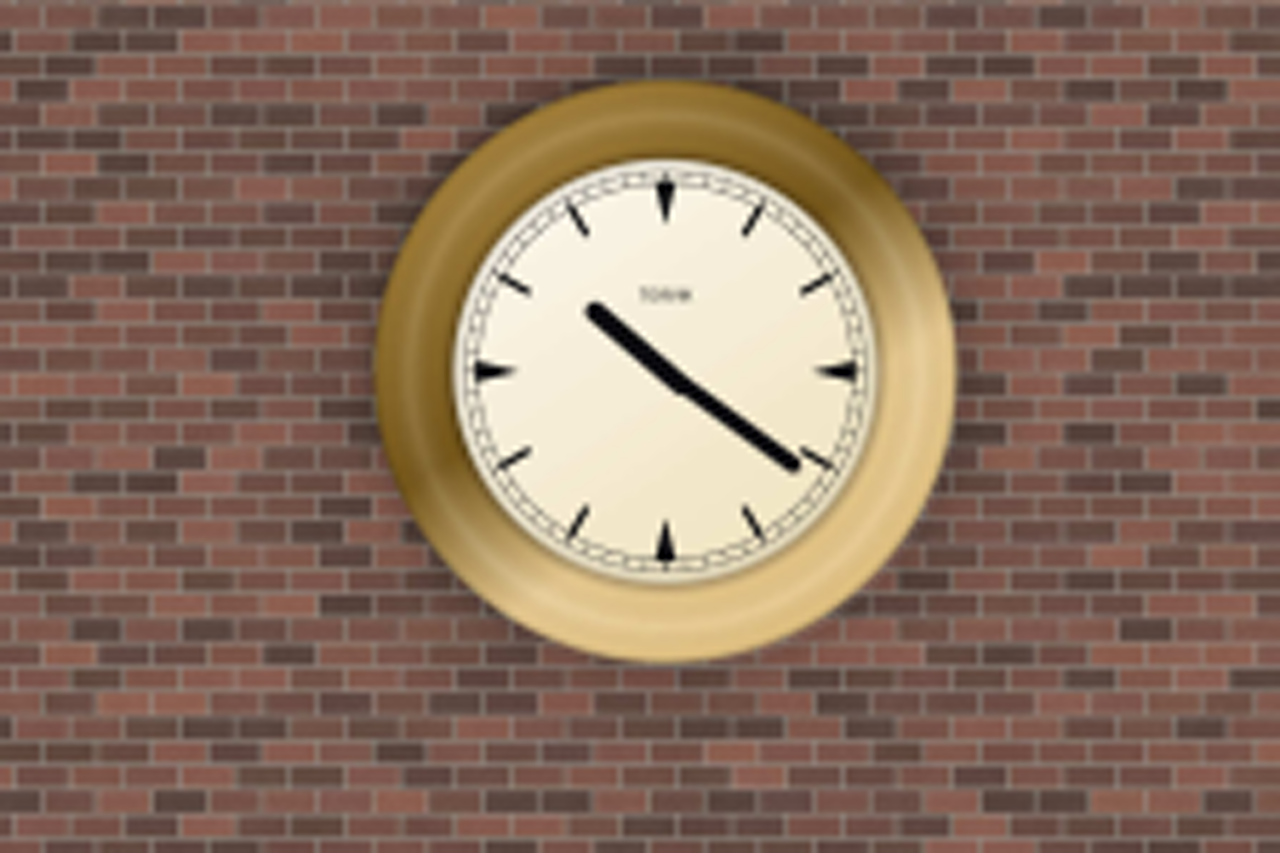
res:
10.21
